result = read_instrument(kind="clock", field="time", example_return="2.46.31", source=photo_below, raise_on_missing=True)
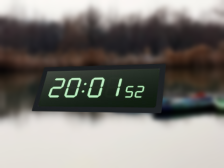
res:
20.01.52
